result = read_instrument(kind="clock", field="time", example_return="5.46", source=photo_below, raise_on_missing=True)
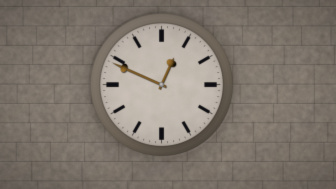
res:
12.49
